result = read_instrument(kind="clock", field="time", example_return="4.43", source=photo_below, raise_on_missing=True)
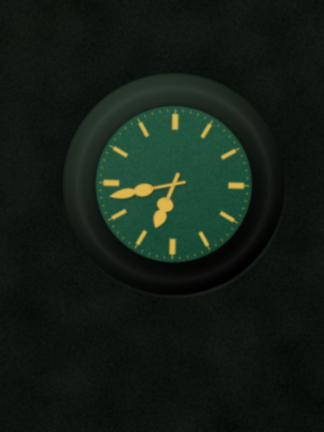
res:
6.43
